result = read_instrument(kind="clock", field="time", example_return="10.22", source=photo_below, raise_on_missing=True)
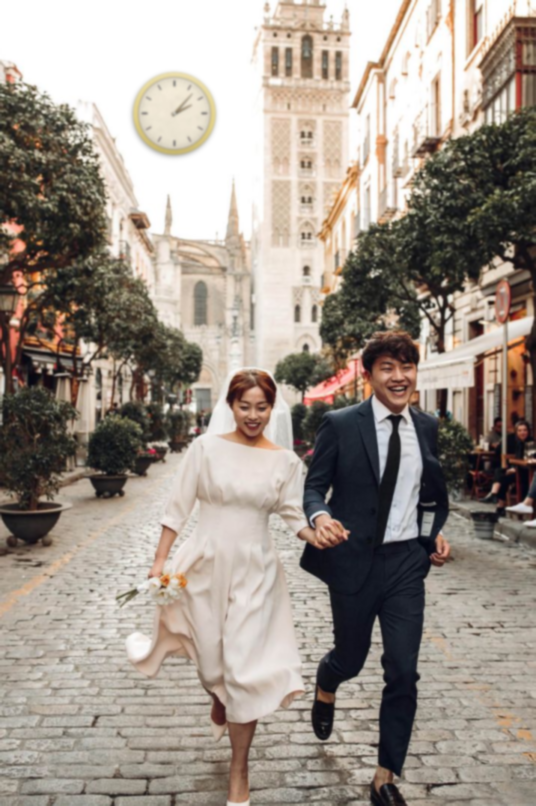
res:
2.07
